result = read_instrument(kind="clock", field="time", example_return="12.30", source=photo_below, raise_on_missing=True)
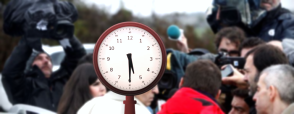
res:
5.30
